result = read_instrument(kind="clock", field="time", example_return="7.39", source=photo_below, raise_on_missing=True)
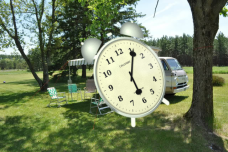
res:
6.06
